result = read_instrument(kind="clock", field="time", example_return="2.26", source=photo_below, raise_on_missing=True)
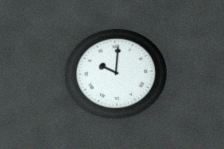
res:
10.01
